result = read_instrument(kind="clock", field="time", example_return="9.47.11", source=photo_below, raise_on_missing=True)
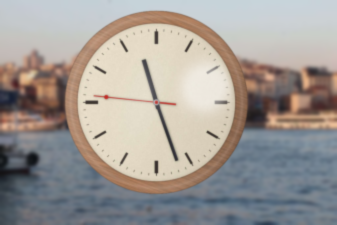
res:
11.26.46
